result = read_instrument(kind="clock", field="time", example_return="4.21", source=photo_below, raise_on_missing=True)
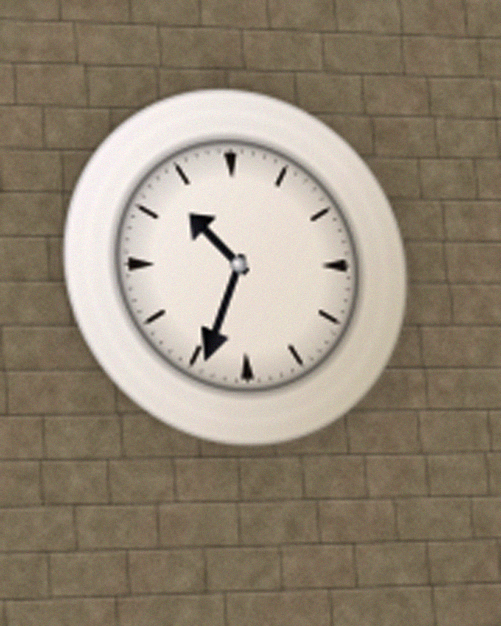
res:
10.34
